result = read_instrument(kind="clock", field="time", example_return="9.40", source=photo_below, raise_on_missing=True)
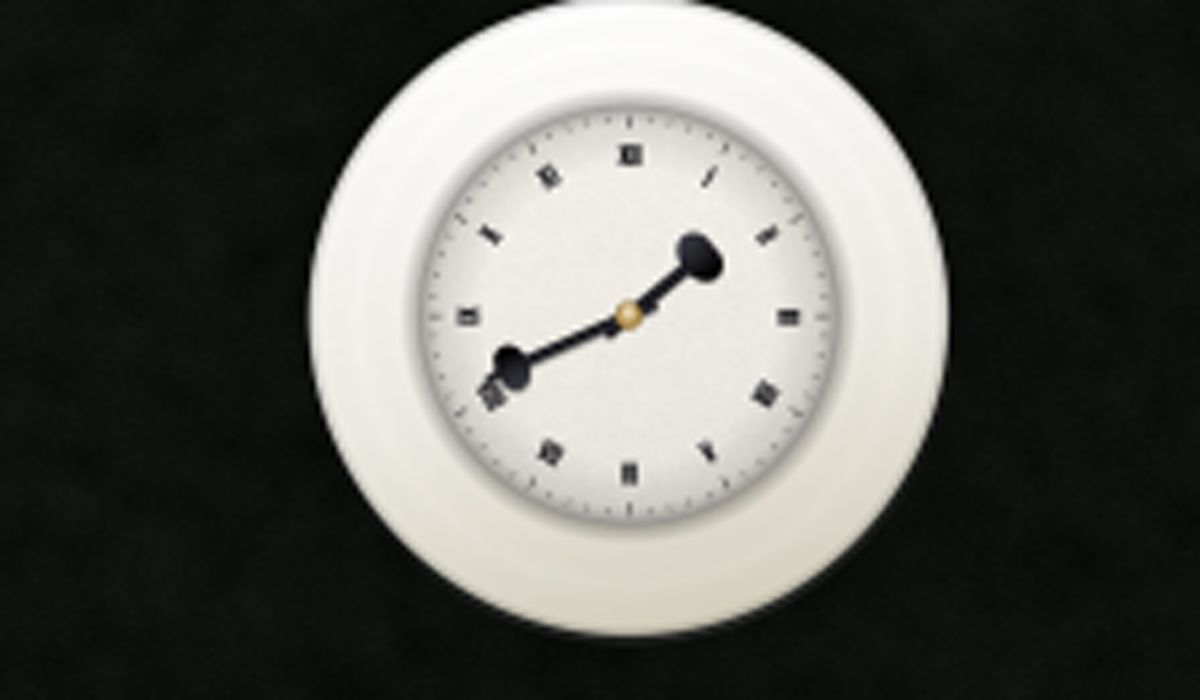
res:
1.41
